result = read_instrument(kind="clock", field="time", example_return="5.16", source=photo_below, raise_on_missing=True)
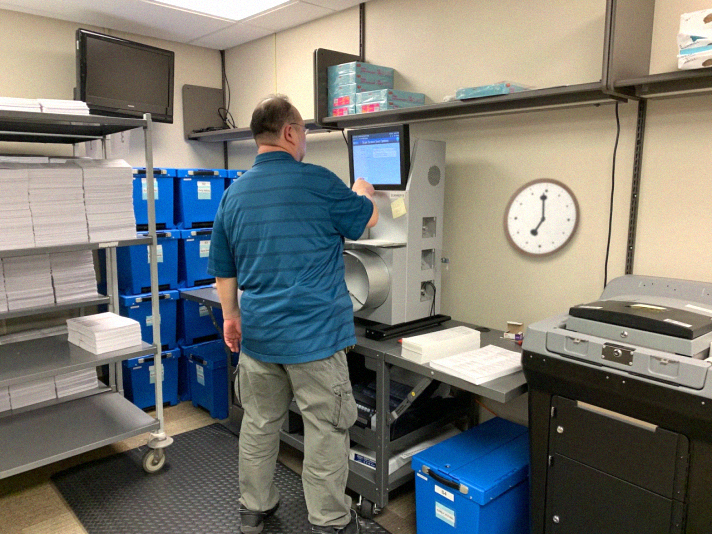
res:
6.59
